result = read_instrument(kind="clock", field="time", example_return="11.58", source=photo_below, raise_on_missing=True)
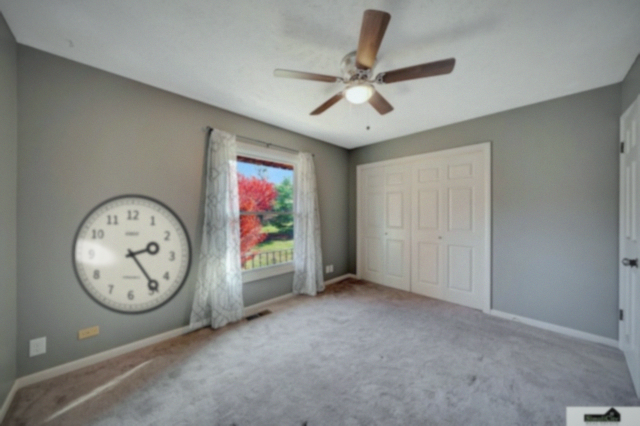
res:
2.24
